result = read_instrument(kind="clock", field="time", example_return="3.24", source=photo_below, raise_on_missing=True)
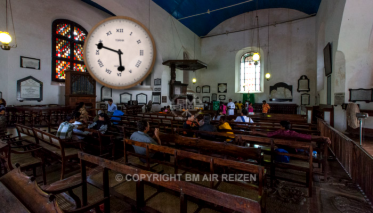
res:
5.48
